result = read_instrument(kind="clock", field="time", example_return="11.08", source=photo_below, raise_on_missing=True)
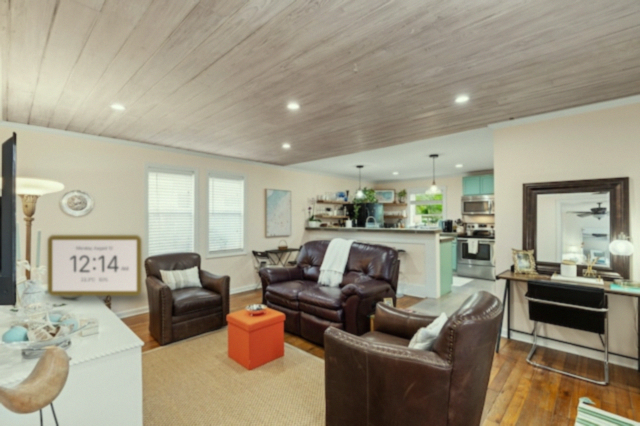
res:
12.14
